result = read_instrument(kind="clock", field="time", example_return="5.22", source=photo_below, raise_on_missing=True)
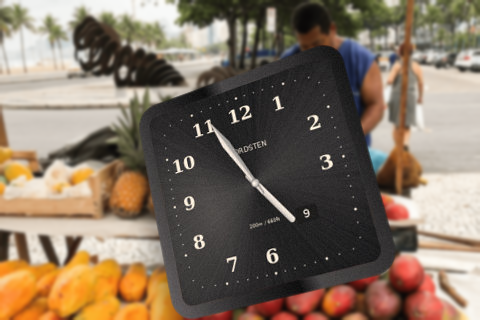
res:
4.56
